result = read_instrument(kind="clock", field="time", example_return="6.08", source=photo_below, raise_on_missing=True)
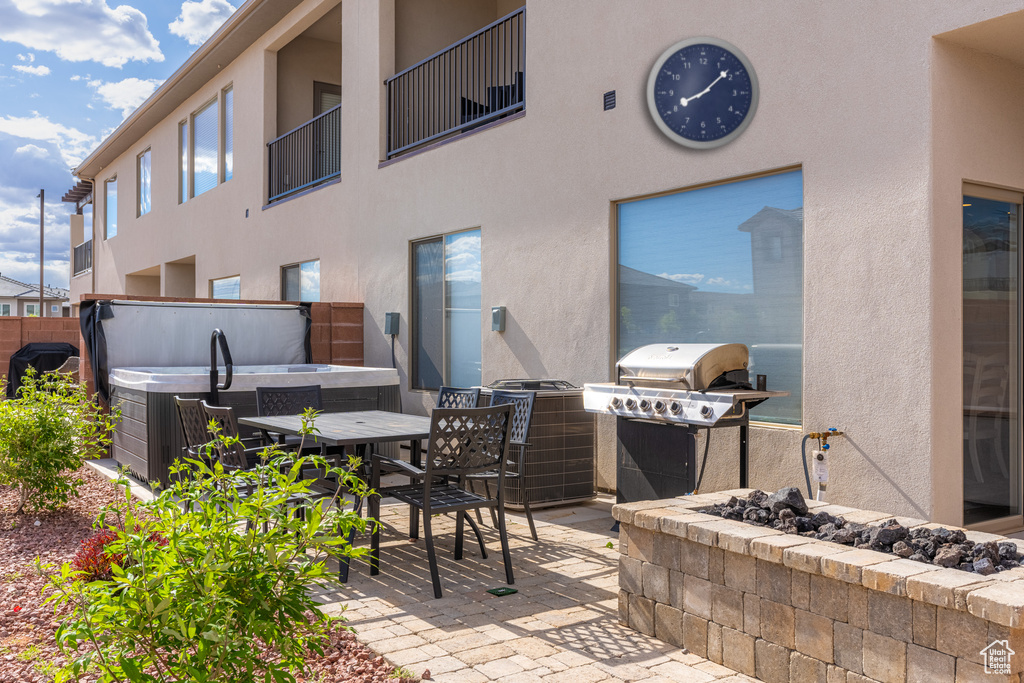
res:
8.08
